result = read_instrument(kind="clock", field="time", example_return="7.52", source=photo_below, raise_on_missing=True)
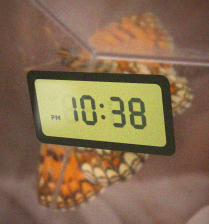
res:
10.38
